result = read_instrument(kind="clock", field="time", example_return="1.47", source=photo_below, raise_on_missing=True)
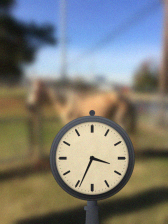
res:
3.34
